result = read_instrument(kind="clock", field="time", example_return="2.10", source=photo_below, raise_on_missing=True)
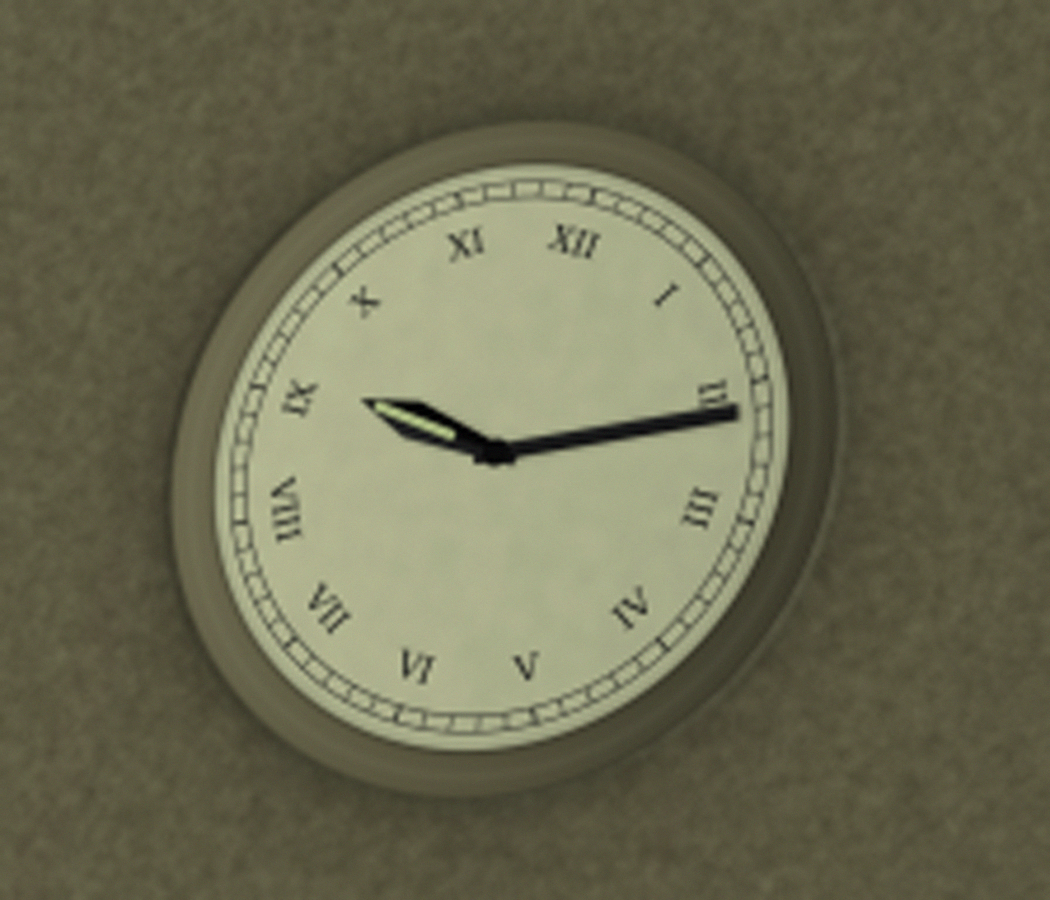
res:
9.11
